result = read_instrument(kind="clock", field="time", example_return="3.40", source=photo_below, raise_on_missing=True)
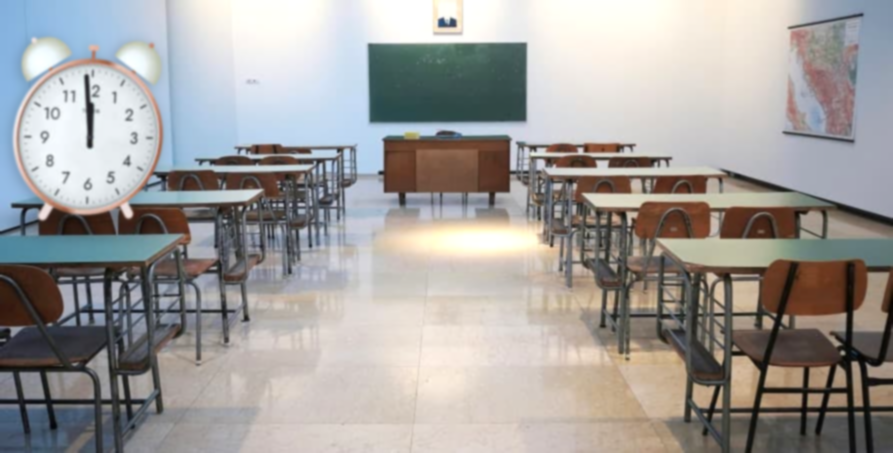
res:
11.59
